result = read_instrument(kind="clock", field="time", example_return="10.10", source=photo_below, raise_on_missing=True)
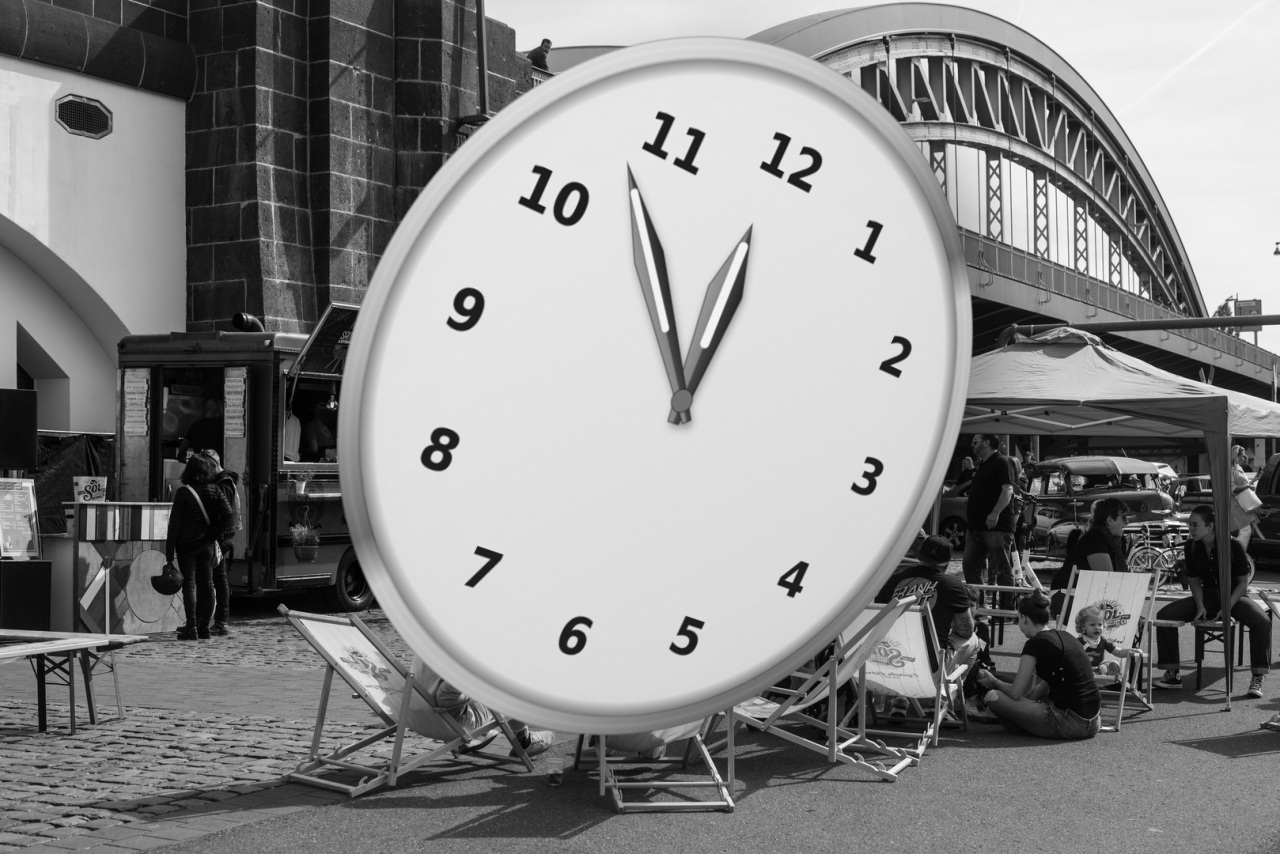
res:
11.53
